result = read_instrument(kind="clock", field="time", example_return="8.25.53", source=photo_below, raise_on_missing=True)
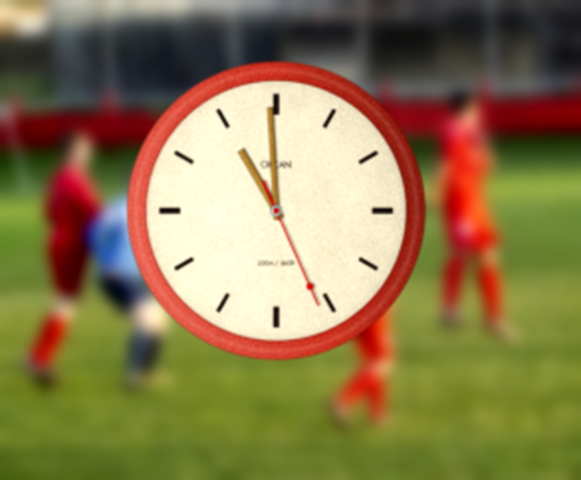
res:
10.59.26
